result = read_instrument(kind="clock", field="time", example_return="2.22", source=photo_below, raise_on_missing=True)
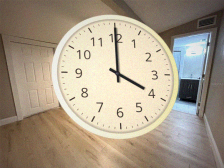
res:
4.00
